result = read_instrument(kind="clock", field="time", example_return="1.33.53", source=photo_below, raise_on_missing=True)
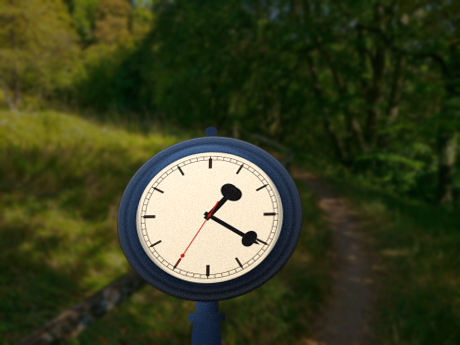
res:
1.20.35
